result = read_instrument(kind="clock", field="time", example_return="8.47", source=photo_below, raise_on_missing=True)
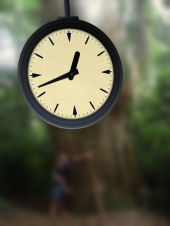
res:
12.42
